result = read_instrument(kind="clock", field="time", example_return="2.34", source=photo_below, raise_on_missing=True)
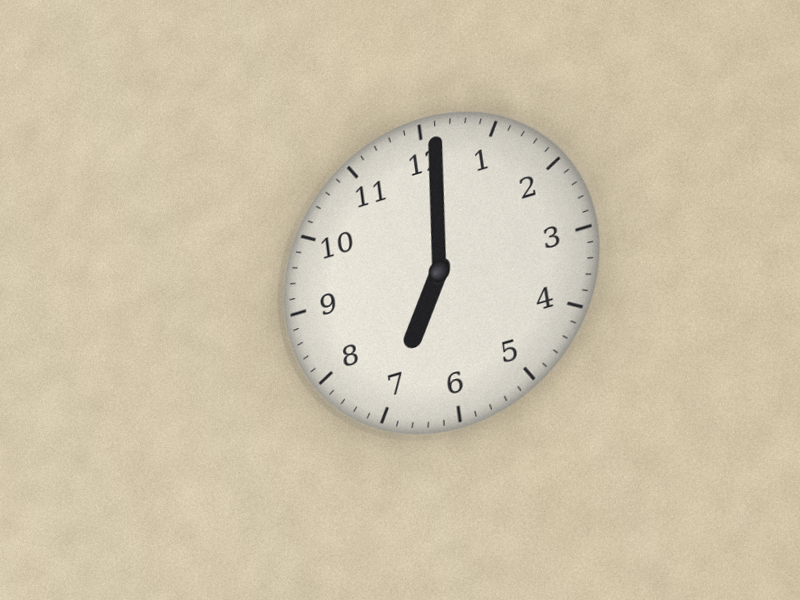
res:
7.01
